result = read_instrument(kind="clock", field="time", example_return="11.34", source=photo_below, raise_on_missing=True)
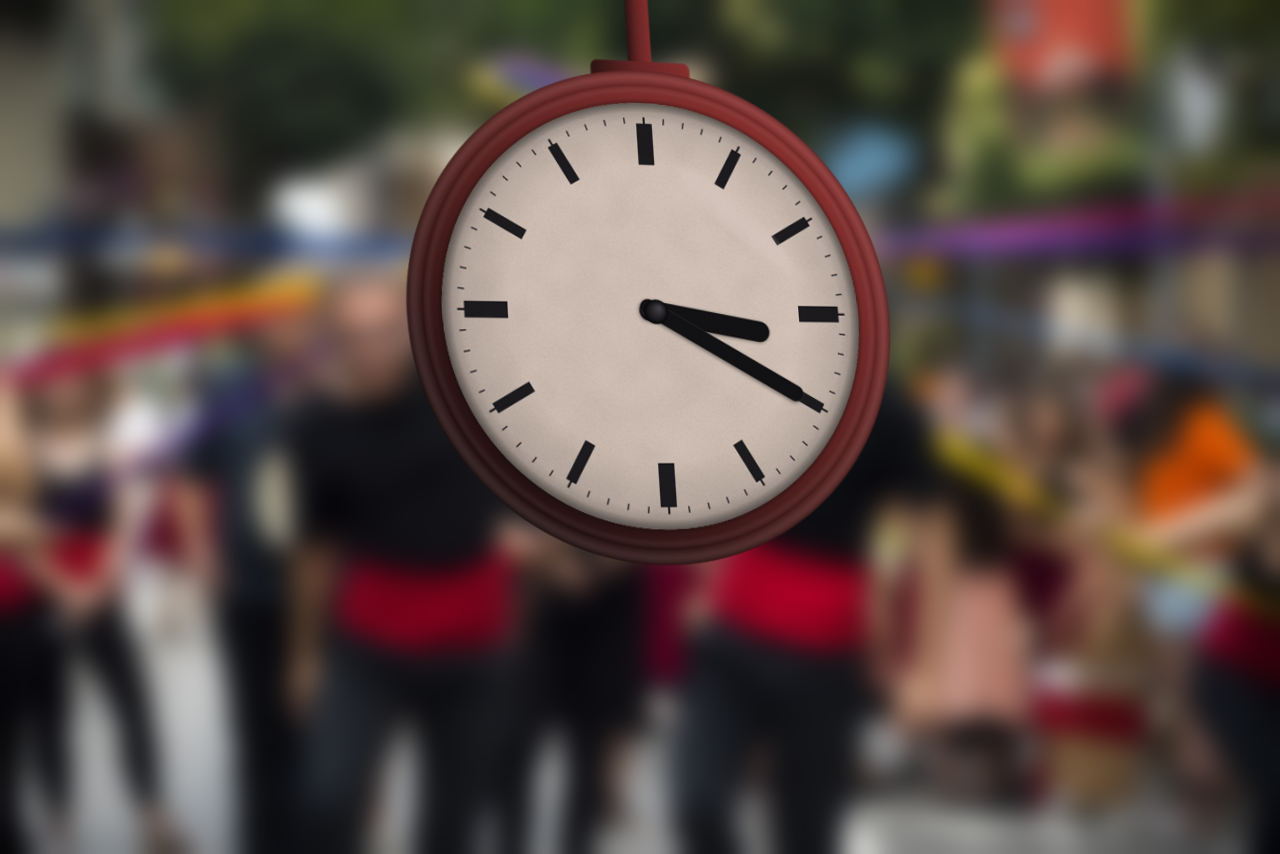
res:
3.20
